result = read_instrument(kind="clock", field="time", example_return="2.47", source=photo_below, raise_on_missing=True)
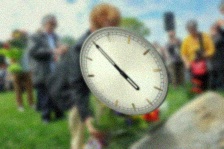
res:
4.55
